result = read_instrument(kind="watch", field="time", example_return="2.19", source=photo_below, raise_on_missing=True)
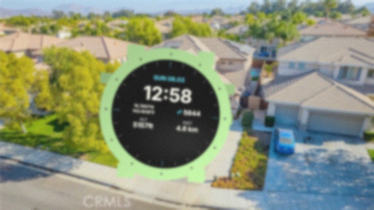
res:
12.58
